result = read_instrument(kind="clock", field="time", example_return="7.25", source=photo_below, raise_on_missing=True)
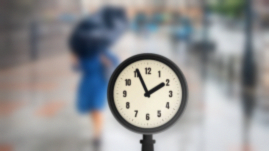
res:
1.56
